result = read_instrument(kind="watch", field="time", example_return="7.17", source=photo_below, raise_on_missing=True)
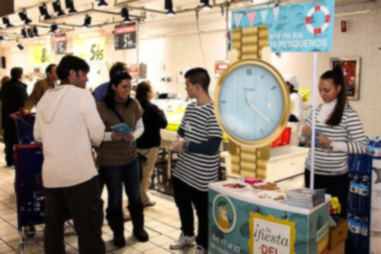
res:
11.21
